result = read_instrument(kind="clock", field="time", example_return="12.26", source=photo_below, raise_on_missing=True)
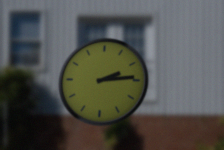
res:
2.14
